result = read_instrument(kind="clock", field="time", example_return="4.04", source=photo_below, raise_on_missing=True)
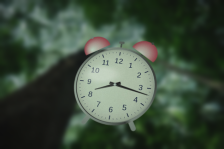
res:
8.17
